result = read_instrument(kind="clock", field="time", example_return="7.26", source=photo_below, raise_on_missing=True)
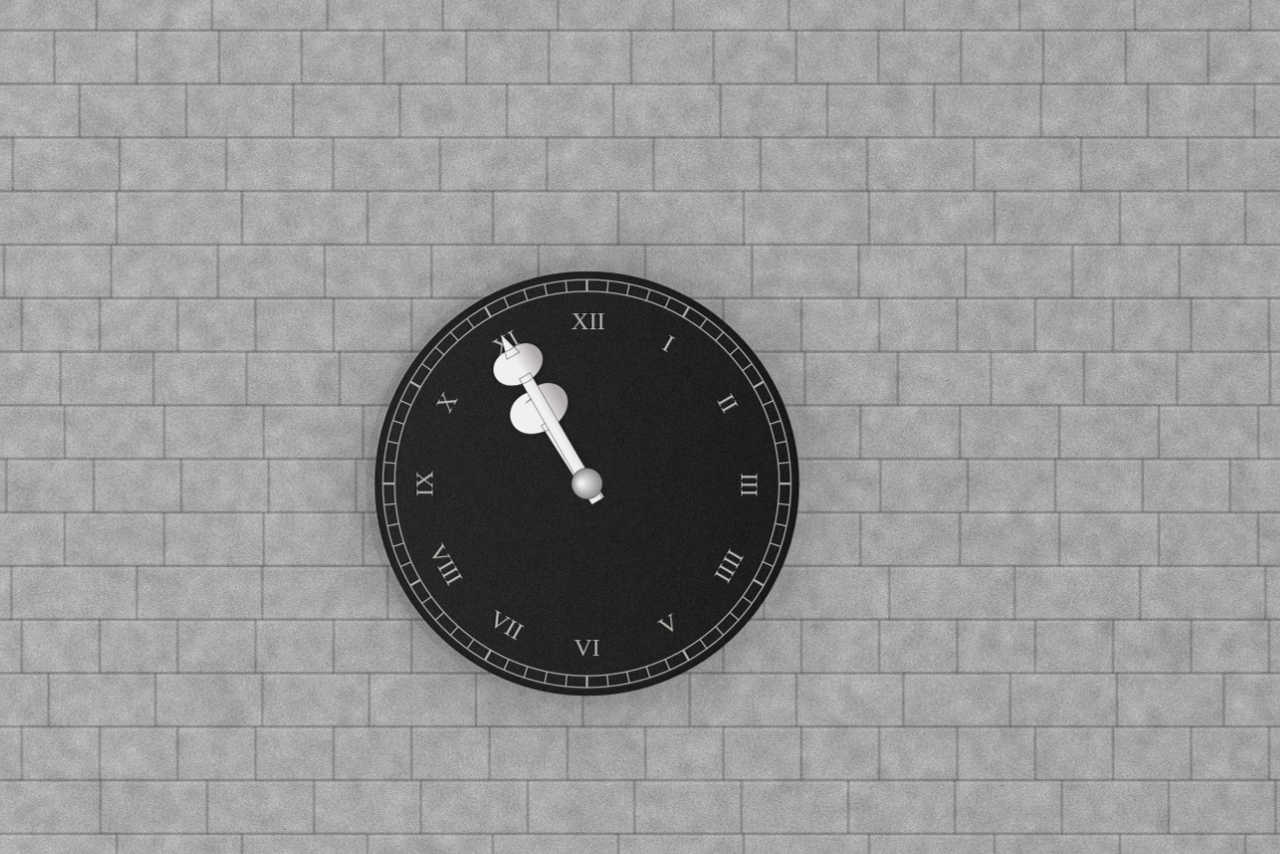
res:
10.55
